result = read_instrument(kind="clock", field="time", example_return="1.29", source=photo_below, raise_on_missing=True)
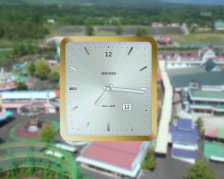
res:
7.16
